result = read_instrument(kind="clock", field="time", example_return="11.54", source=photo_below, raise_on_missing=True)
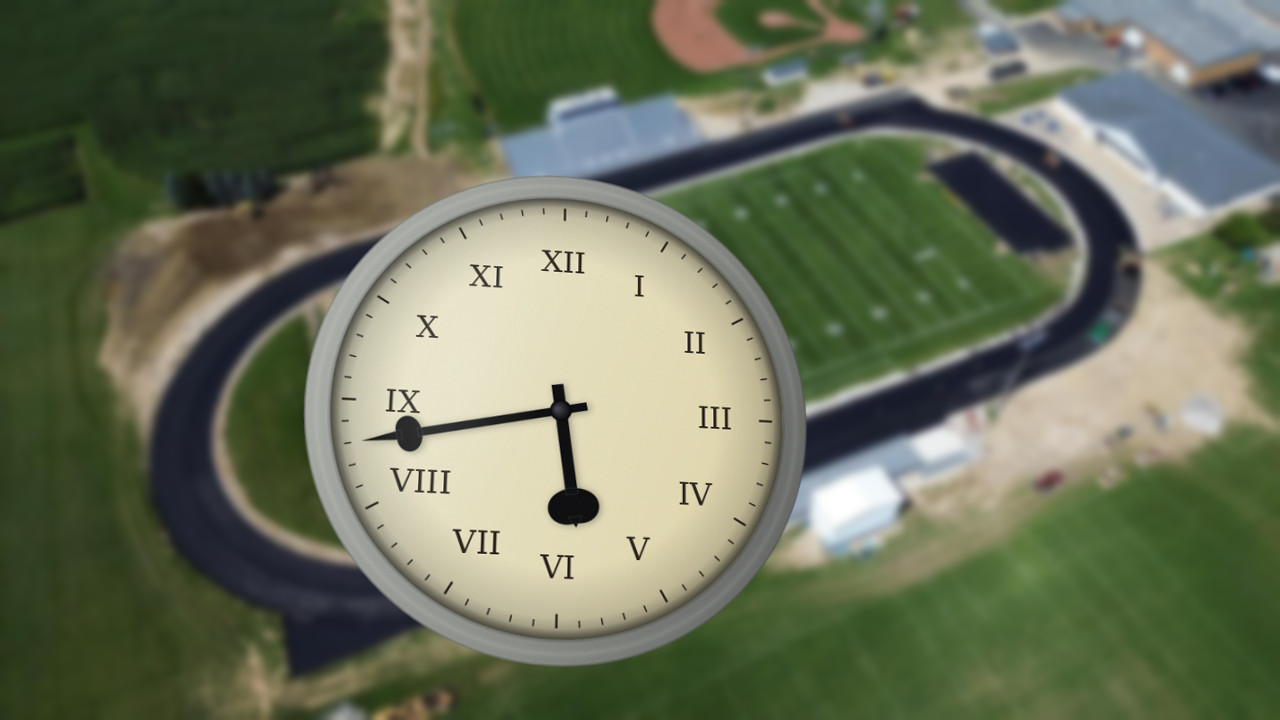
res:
5.43
